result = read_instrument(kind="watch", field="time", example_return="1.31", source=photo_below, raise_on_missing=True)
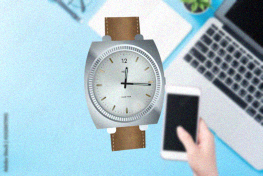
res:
12.16
